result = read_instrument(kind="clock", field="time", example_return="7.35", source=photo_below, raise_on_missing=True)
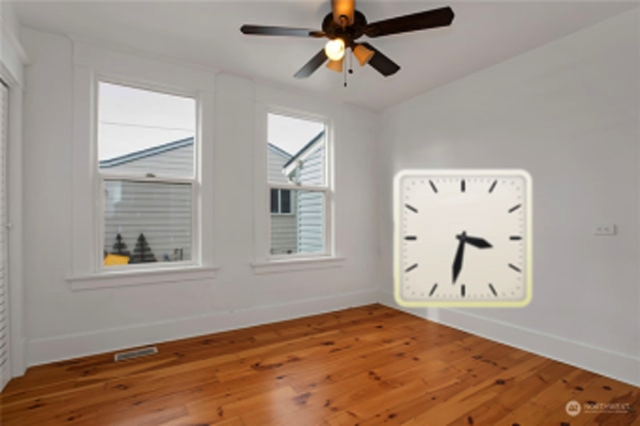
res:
3.32
